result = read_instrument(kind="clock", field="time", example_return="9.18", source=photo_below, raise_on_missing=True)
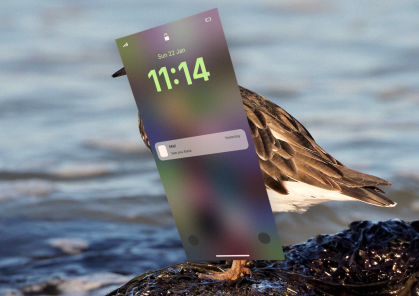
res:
11.14
